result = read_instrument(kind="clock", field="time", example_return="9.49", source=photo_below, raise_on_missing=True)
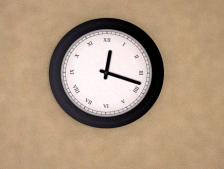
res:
12.18
